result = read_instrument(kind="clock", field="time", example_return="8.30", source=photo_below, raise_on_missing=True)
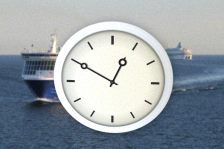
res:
12.50
